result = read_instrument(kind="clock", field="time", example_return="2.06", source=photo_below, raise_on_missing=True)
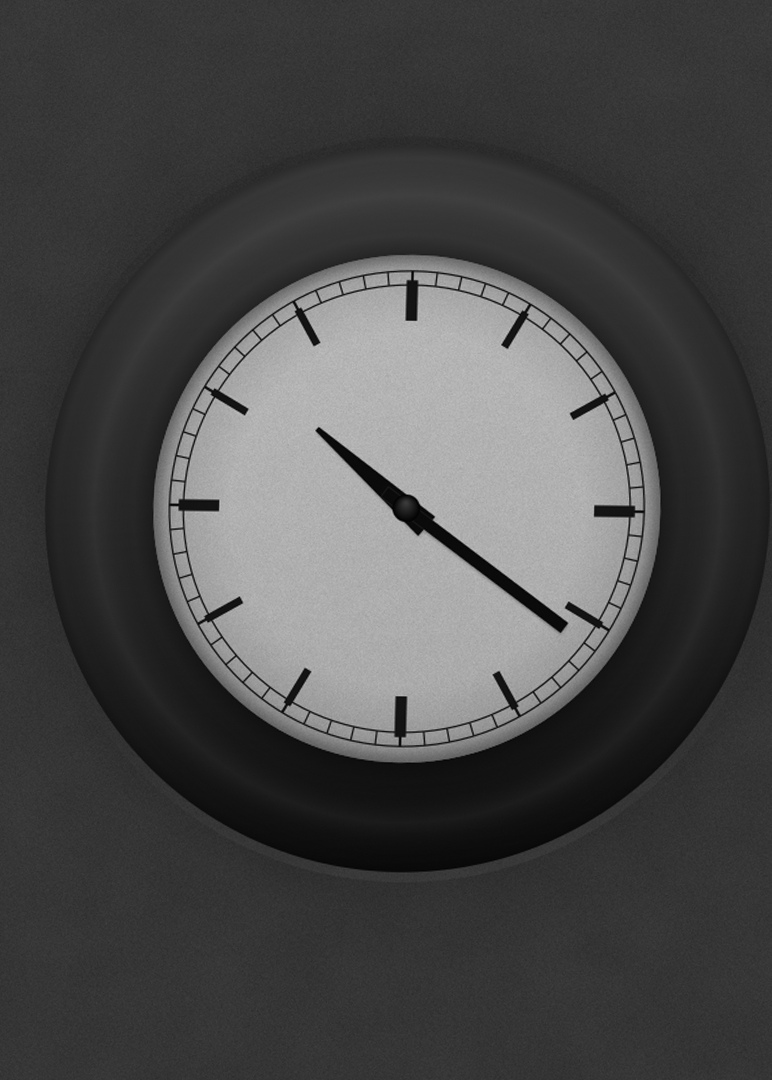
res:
10.21
